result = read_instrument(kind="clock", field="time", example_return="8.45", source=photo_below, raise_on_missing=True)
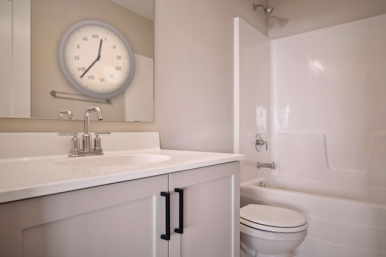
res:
12.38
